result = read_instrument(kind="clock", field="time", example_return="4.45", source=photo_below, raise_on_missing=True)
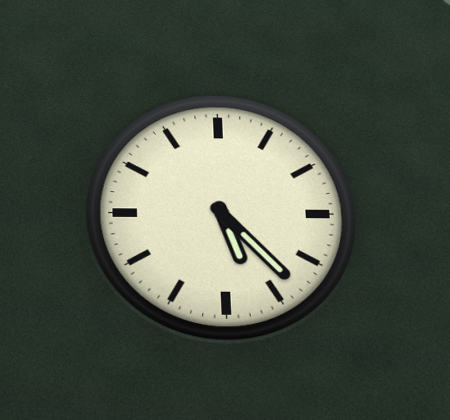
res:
5.23
